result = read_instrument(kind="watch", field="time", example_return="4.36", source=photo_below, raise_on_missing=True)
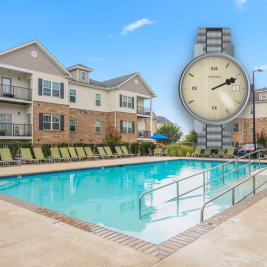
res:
2.11
